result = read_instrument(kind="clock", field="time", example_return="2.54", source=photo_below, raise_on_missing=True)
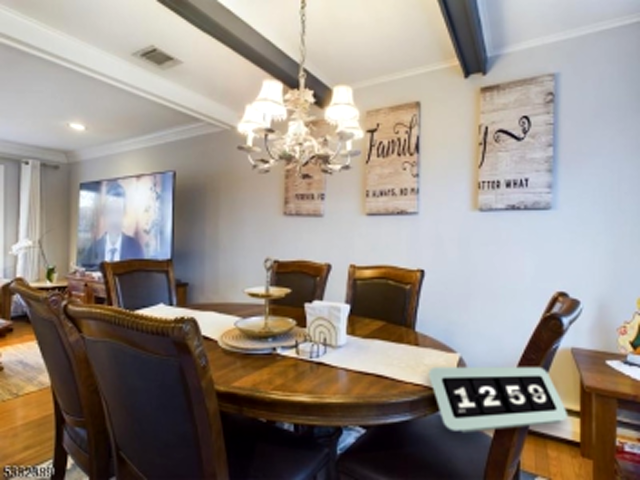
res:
12.59
